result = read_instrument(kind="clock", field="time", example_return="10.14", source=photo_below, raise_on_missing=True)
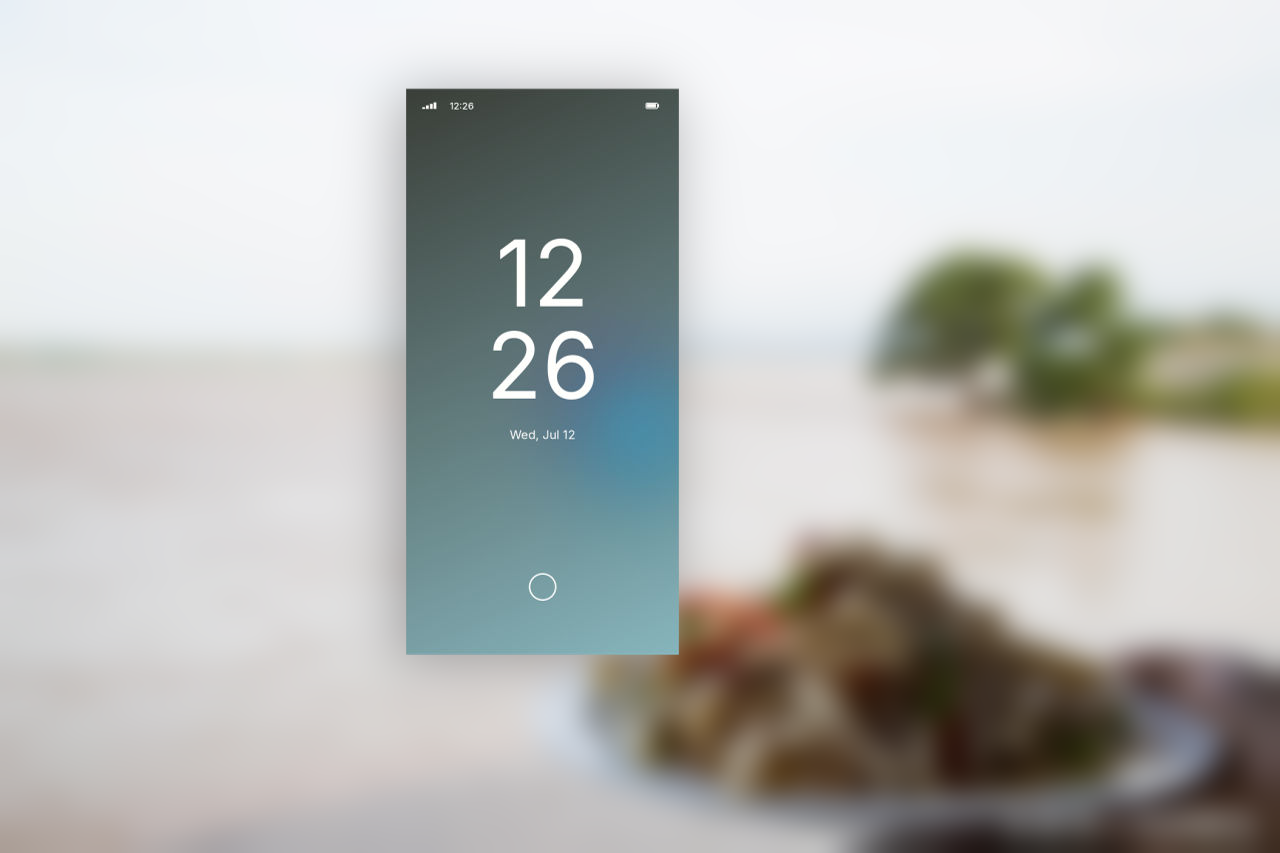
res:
12.26
